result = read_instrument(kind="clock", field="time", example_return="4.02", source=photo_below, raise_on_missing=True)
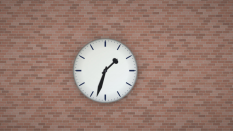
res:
1.33
